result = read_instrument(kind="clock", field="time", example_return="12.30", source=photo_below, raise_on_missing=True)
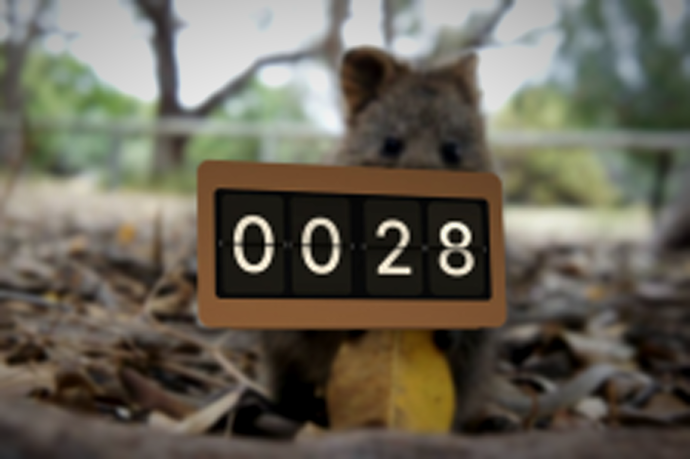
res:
0.28
